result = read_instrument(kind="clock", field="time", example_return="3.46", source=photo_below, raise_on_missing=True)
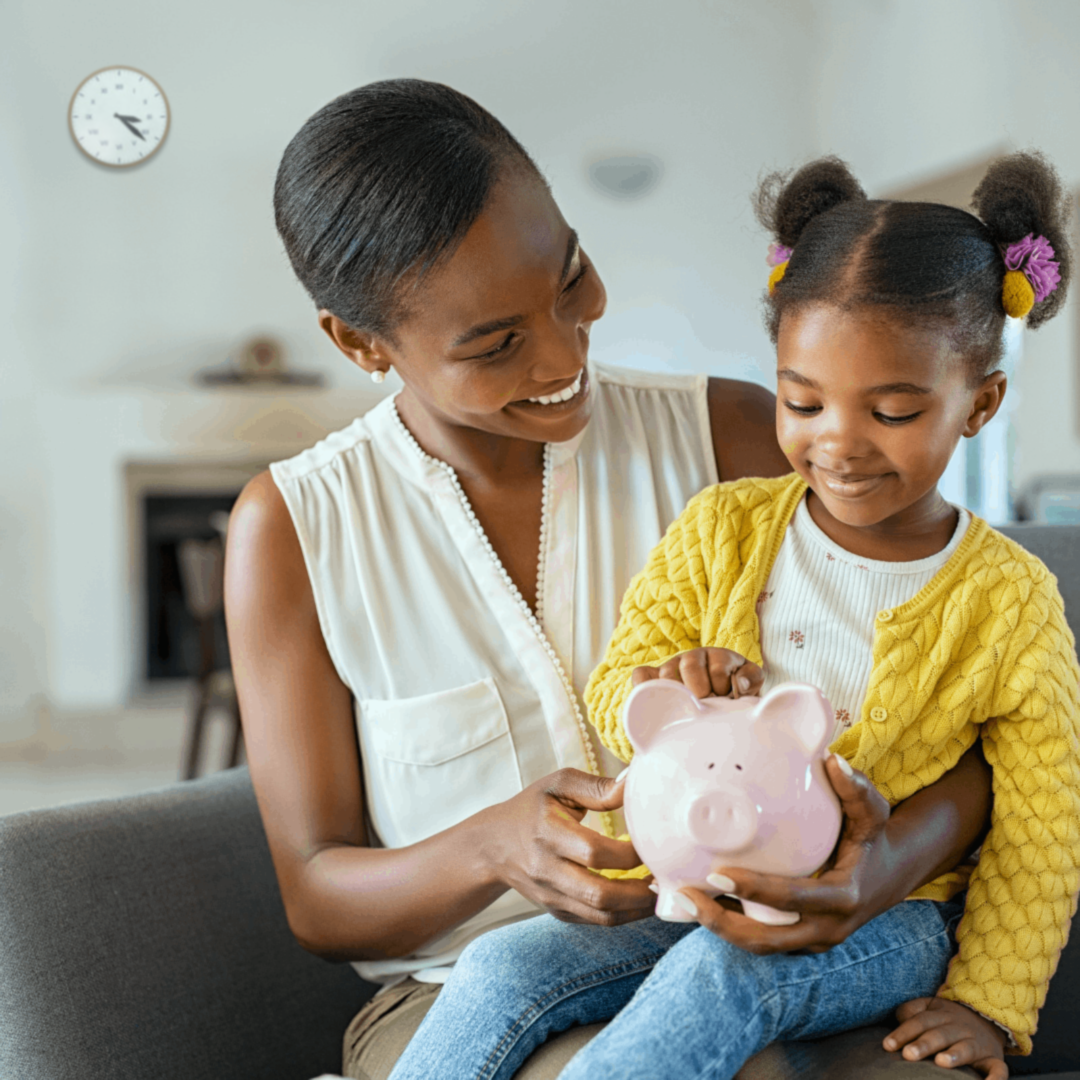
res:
3.22
